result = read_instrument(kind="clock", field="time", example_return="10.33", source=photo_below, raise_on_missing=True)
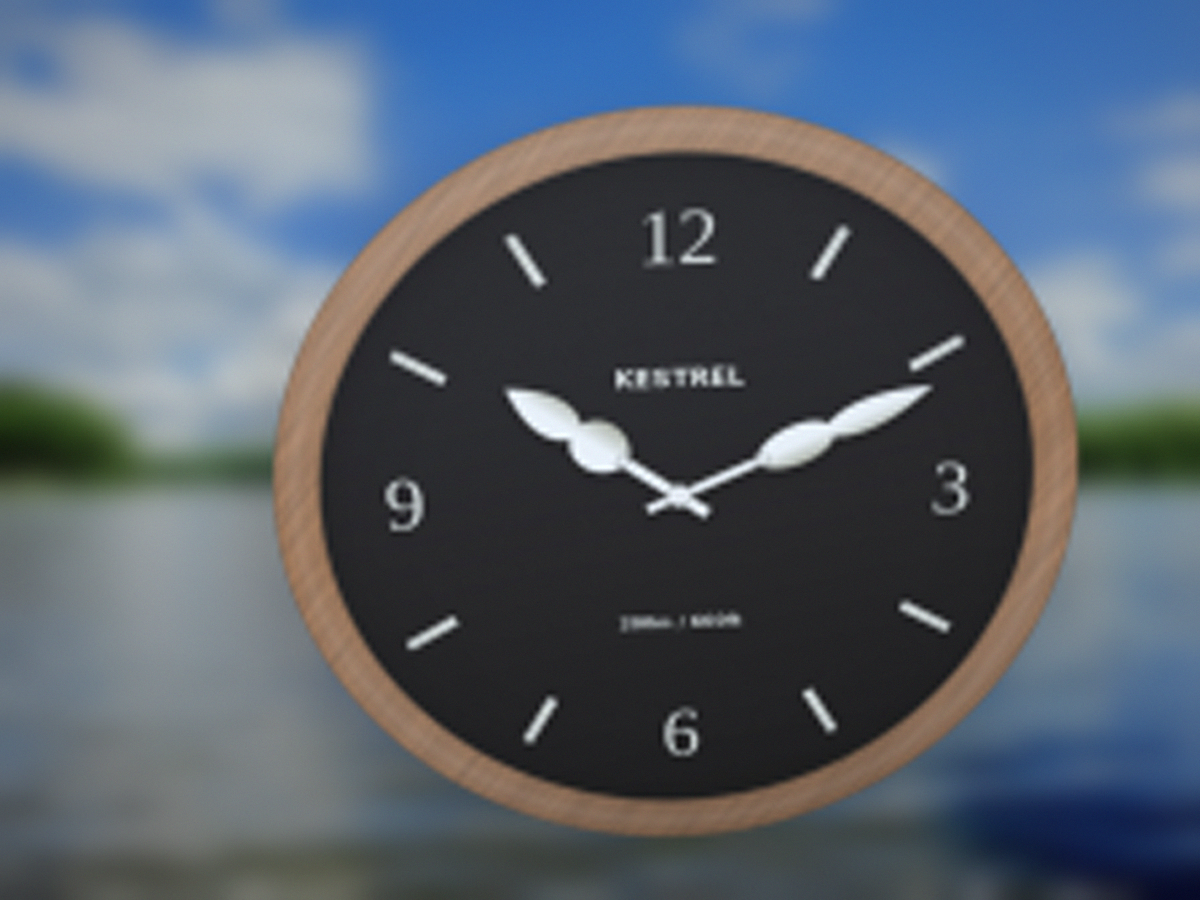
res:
10.11
